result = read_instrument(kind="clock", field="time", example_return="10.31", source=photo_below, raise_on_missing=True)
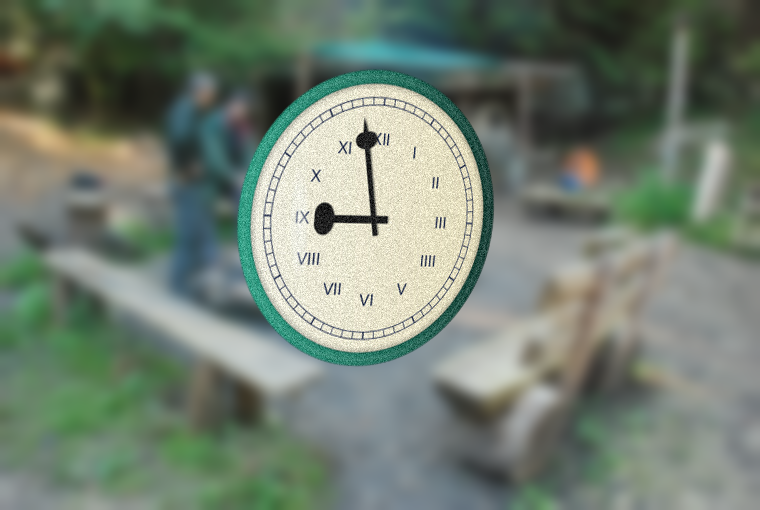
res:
8.58
